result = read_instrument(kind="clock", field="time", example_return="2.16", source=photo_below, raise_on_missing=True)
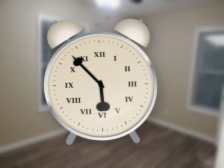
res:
5.53
